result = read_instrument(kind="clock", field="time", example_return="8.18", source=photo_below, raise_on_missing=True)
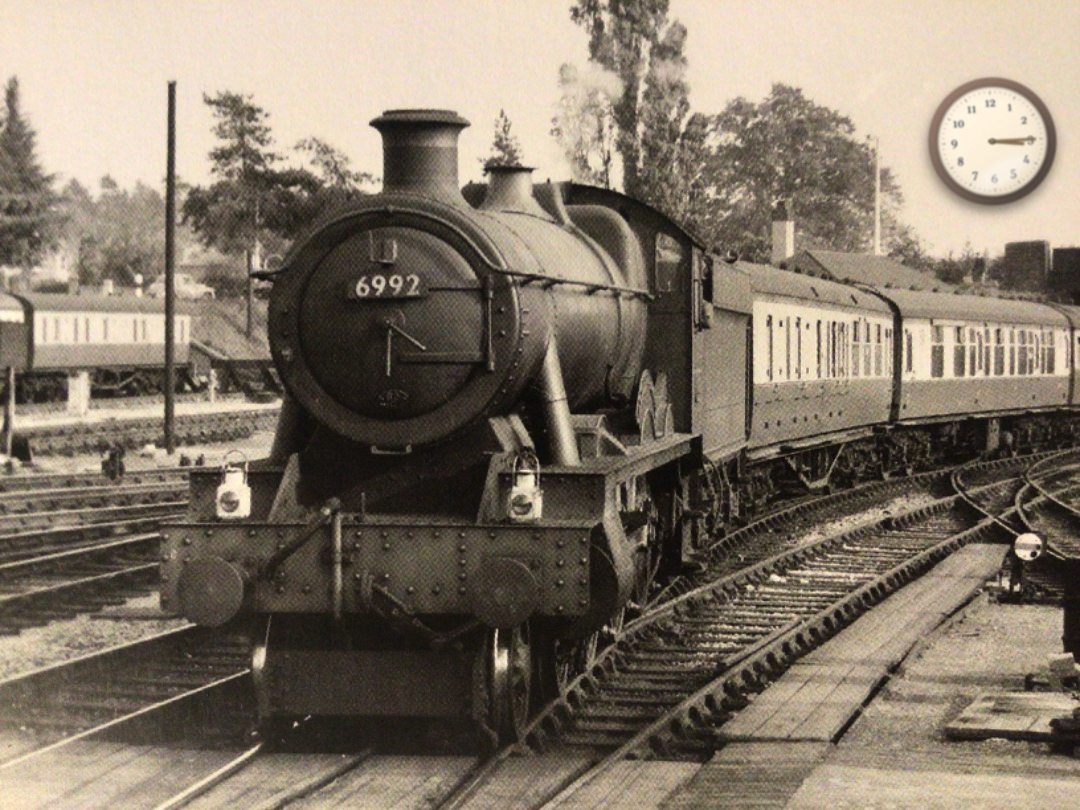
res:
3.15
